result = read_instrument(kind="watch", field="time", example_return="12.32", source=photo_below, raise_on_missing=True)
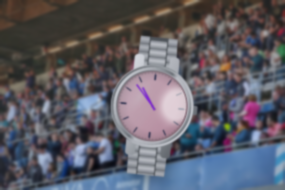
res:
10.53
